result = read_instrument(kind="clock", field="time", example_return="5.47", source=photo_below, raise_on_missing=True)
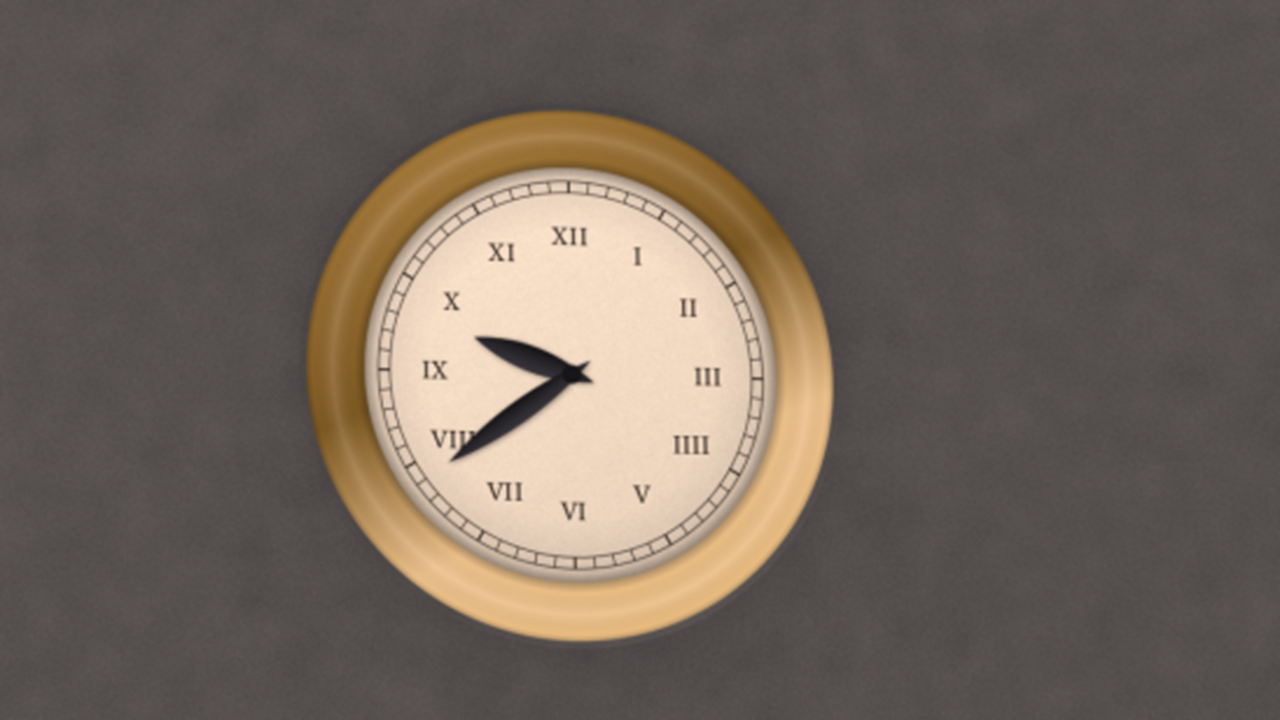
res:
9.39
